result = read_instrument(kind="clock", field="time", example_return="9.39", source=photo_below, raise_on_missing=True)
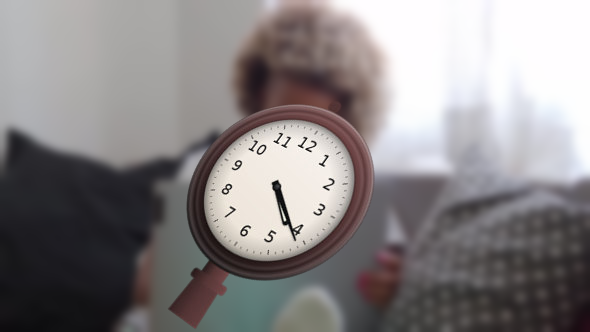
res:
4.21
